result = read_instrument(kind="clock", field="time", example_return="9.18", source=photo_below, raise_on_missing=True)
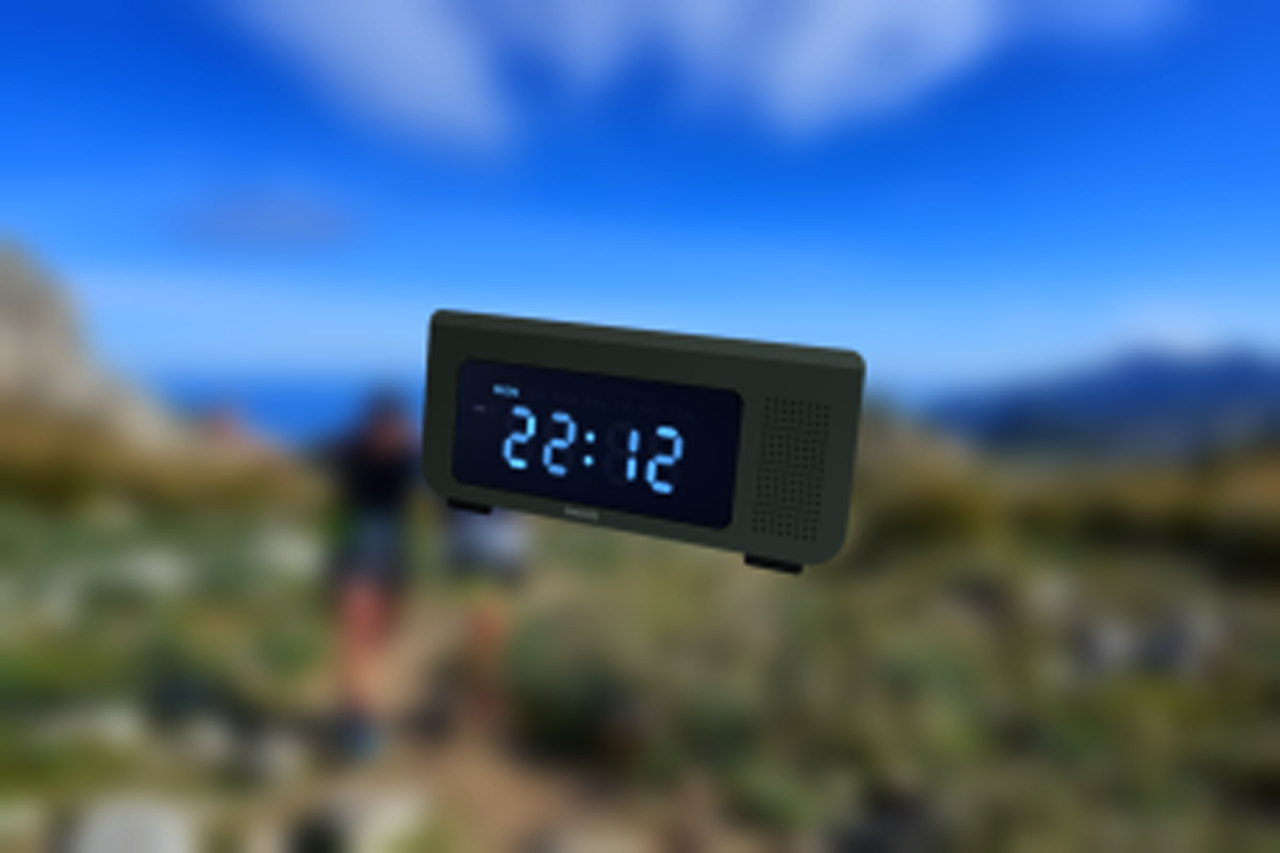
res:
22.12
